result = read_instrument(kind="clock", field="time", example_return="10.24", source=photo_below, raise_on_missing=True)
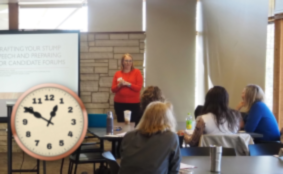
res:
12.50
